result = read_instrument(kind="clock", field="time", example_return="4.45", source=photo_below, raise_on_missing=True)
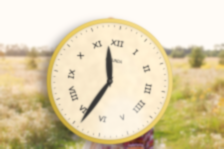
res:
11.34
